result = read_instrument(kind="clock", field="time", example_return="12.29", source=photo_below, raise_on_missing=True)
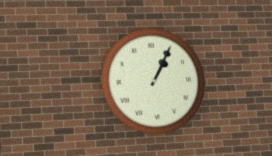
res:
1.05
